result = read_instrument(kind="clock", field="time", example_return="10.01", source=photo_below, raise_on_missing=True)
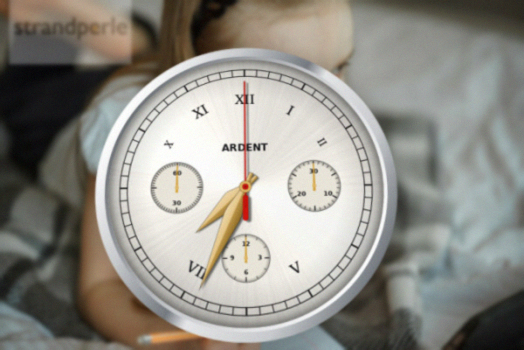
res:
7.34
